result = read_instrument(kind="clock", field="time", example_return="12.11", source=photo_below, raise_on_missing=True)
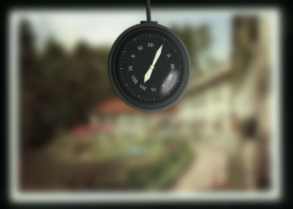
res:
7.05
